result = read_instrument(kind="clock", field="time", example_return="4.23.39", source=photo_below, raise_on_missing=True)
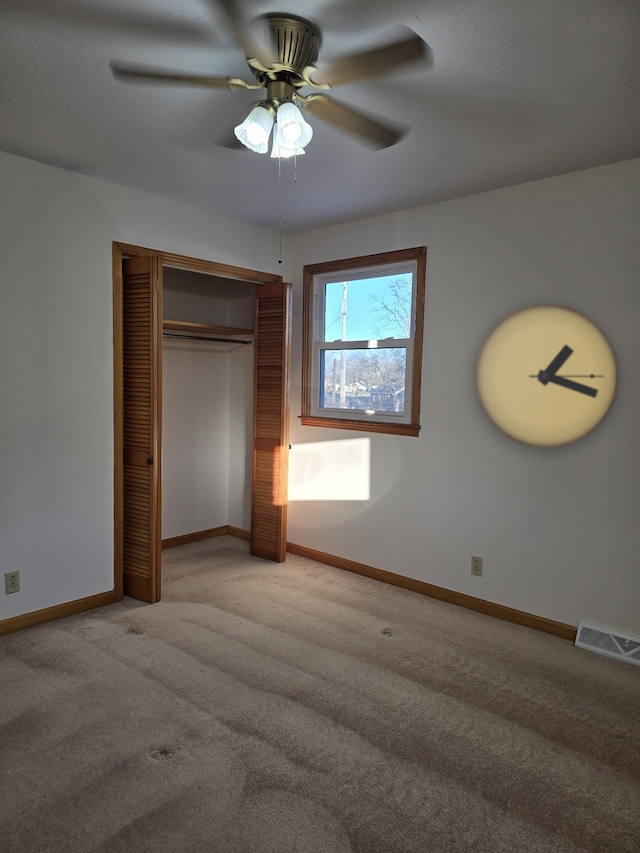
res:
1.18.15
